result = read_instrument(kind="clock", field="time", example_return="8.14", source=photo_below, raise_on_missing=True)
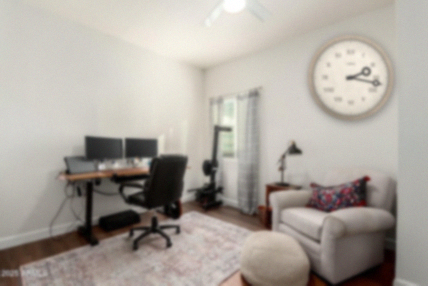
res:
2.17
